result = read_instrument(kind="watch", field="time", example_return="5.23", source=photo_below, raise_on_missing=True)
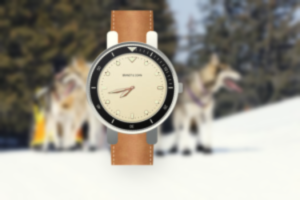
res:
7.43
